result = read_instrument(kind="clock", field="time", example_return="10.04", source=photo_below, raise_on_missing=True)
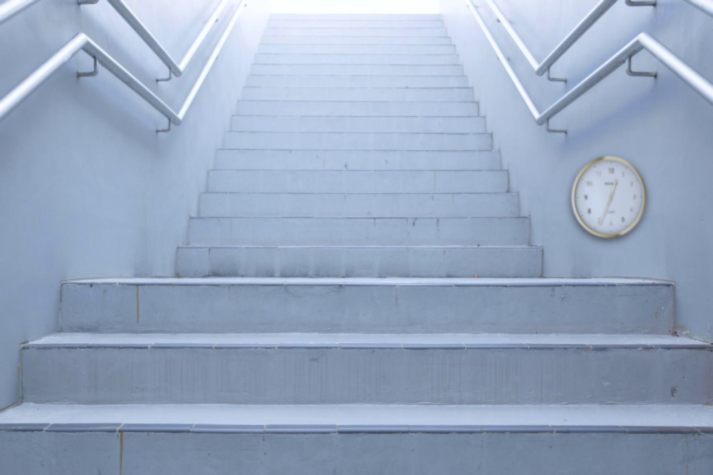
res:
12.34
